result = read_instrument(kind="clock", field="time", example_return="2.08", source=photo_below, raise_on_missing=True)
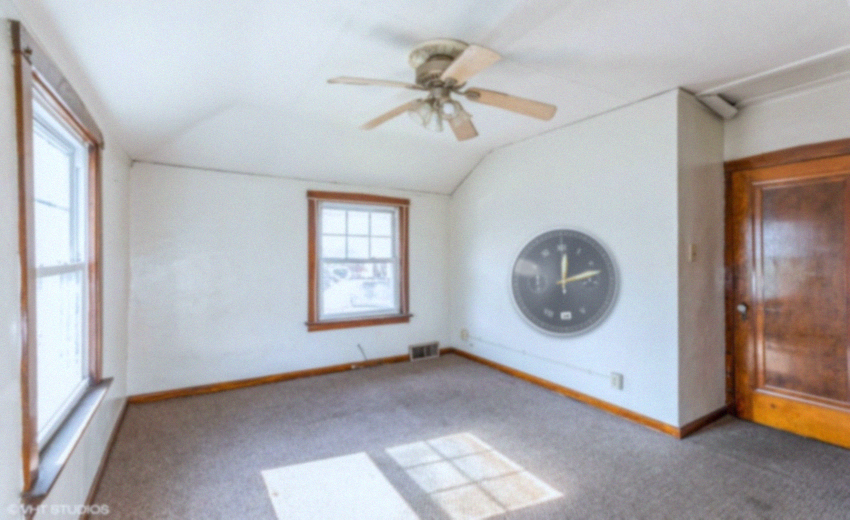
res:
12.13
